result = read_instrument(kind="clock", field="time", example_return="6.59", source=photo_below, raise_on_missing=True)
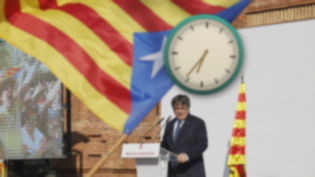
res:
6.36
